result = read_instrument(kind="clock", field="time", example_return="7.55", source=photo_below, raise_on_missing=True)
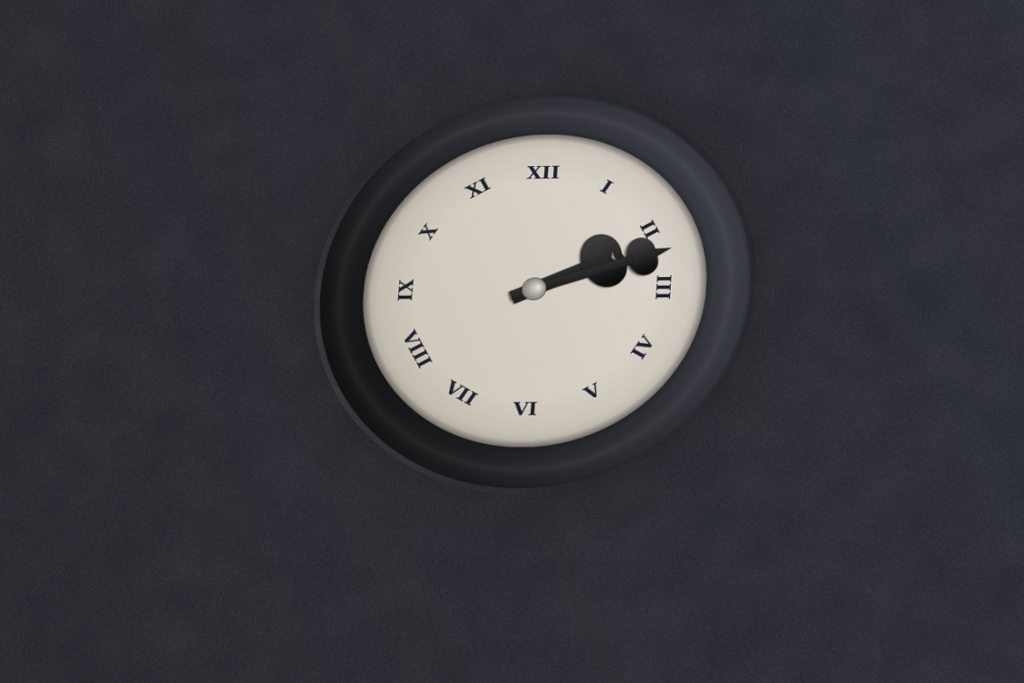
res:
2.12
